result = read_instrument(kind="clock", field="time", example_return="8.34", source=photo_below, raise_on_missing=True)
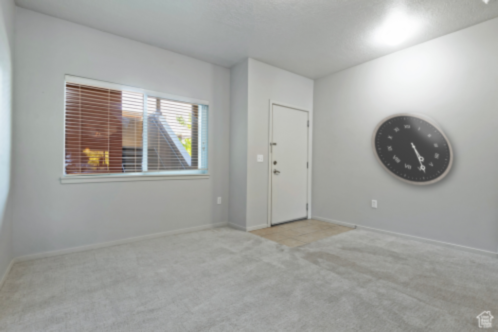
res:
5.29
